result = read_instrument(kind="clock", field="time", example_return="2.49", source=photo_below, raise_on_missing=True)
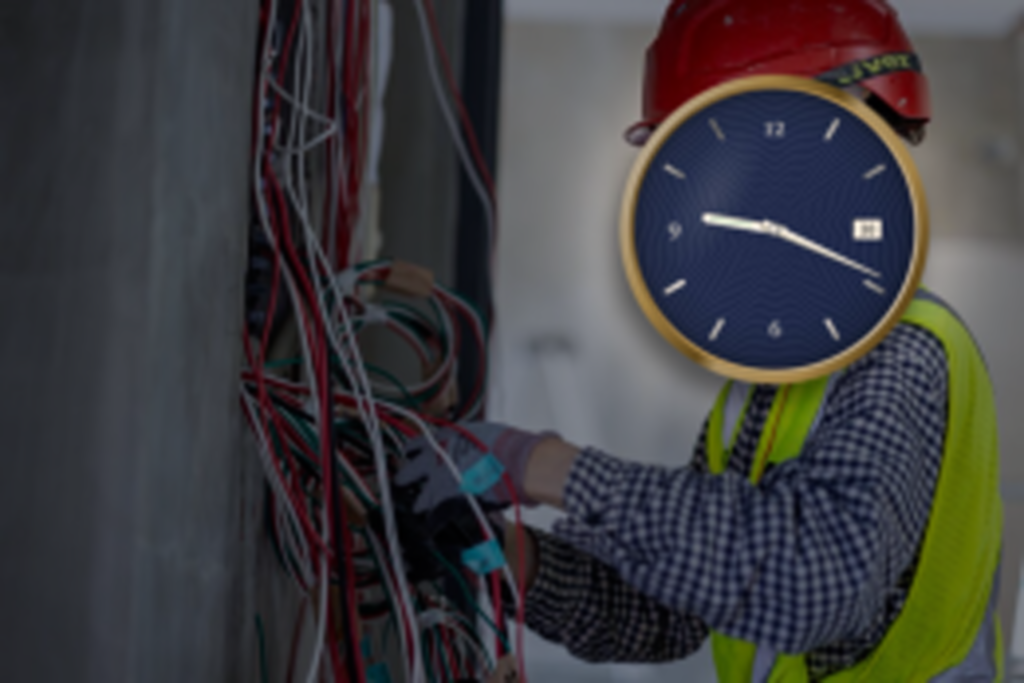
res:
9.19
